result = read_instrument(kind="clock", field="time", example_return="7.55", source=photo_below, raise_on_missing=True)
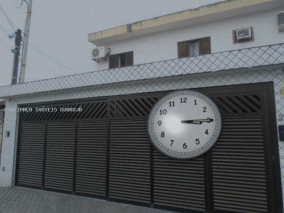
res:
3.15
